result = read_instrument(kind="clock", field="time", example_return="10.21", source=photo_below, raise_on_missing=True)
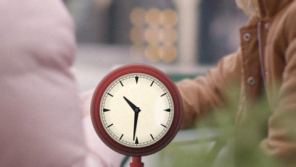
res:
10.31
